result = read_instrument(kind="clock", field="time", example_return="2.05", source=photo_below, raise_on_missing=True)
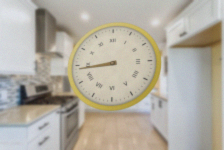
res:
8.44
